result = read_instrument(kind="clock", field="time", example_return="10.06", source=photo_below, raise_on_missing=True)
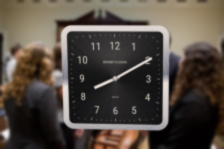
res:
8.10
